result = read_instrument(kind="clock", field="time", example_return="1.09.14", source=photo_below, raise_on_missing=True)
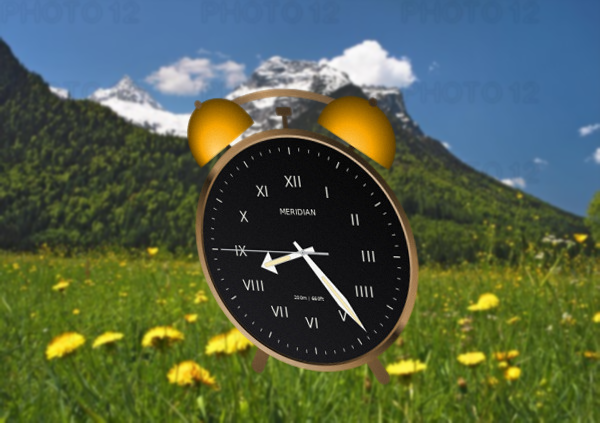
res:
8.23.45
